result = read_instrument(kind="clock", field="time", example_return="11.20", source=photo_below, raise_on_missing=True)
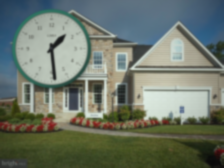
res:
1.29
